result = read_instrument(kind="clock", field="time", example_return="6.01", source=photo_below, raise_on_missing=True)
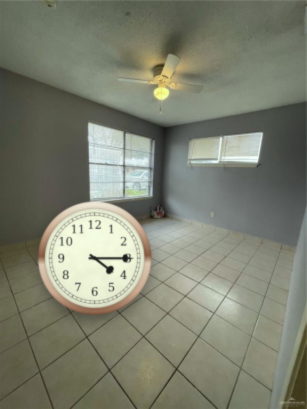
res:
4.15
